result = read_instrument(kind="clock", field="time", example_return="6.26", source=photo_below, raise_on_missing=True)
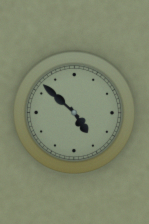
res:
4.52
